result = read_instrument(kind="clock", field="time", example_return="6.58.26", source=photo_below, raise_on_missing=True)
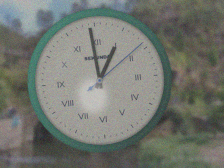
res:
12.59.09
